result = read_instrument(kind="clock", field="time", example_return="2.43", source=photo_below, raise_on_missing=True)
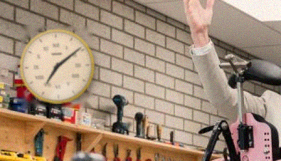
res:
7.09
